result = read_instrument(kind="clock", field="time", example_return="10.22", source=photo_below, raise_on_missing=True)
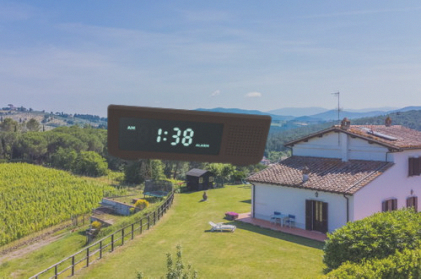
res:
1.38
